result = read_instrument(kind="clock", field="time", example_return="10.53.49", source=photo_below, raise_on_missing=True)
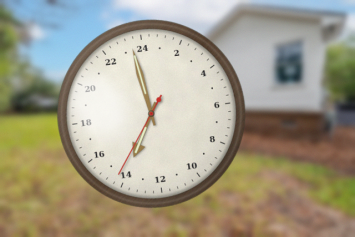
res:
13.58.36
